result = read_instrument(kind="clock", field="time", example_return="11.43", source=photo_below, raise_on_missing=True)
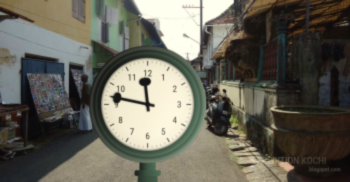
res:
11.47
